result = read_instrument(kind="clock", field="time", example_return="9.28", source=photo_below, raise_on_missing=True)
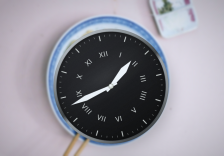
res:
1.43
